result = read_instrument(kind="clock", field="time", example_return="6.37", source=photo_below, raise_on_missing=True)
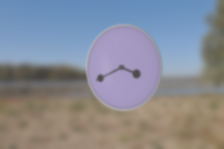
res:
3.41
